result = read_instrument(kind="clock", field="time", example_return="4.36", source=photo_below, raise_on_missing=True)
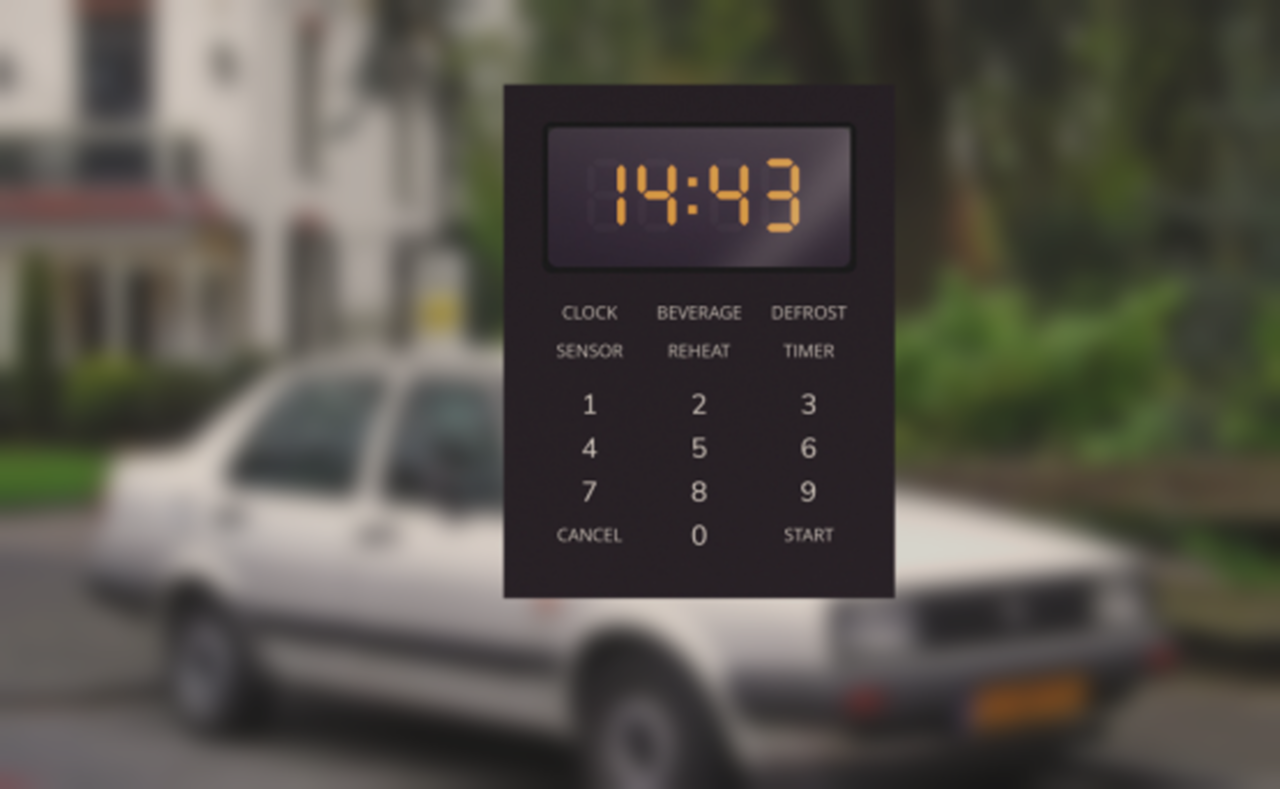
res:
14.43
